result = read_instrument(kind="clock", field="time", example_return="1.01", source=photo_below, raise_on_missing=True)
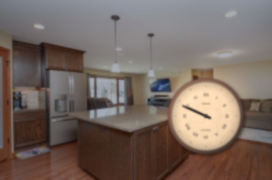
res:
9.49
